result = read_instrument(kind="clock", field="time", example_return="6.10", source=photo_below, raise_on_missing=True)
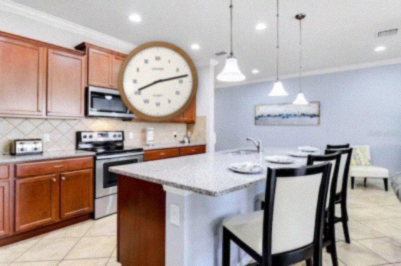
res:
8.13
